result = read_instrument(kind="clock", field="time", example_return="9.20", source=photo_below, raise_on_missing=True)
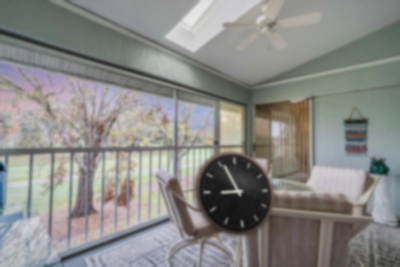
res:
8.56
